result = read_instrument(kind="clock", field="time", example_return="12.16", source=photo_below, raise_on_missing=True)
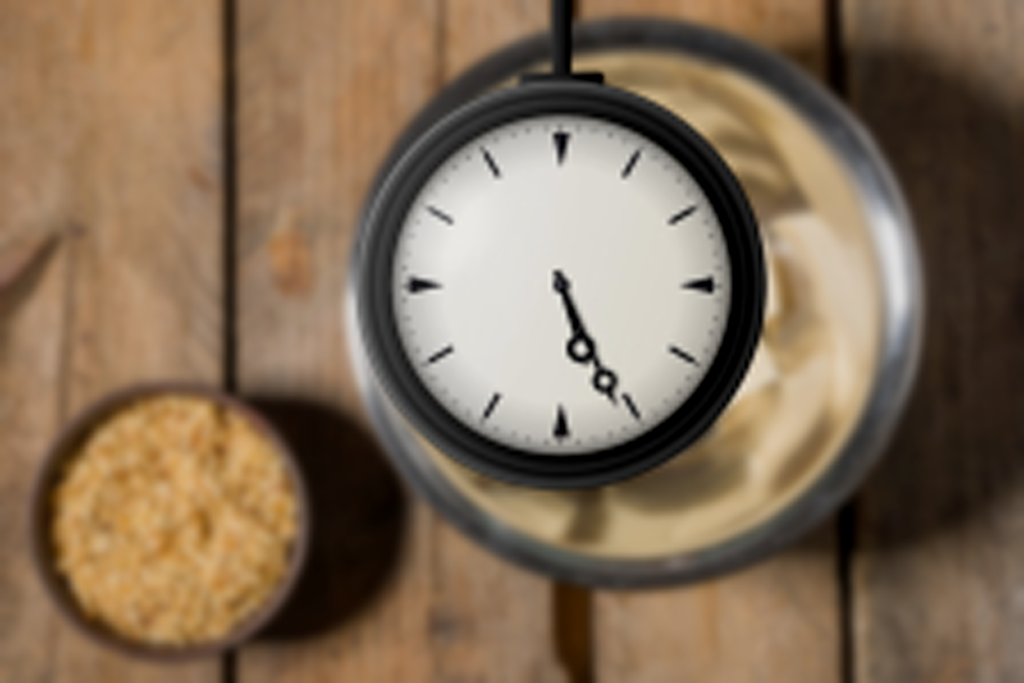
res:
5.26
